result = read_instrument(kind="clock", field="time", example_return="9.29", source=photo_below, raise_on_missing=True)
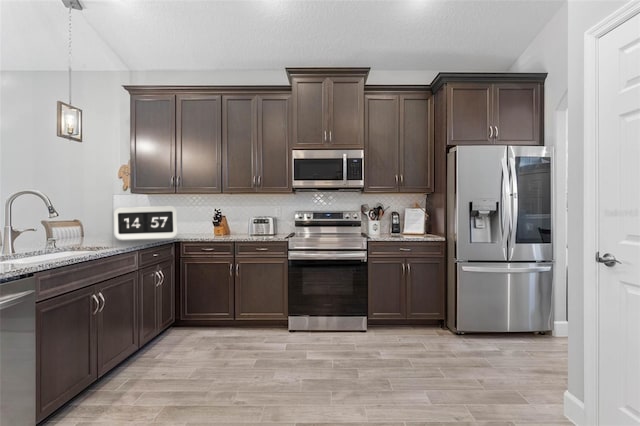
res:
14.57
